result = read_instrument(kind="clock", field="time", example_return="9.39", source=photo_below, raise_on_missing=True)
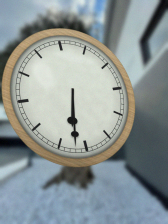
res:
6.32
